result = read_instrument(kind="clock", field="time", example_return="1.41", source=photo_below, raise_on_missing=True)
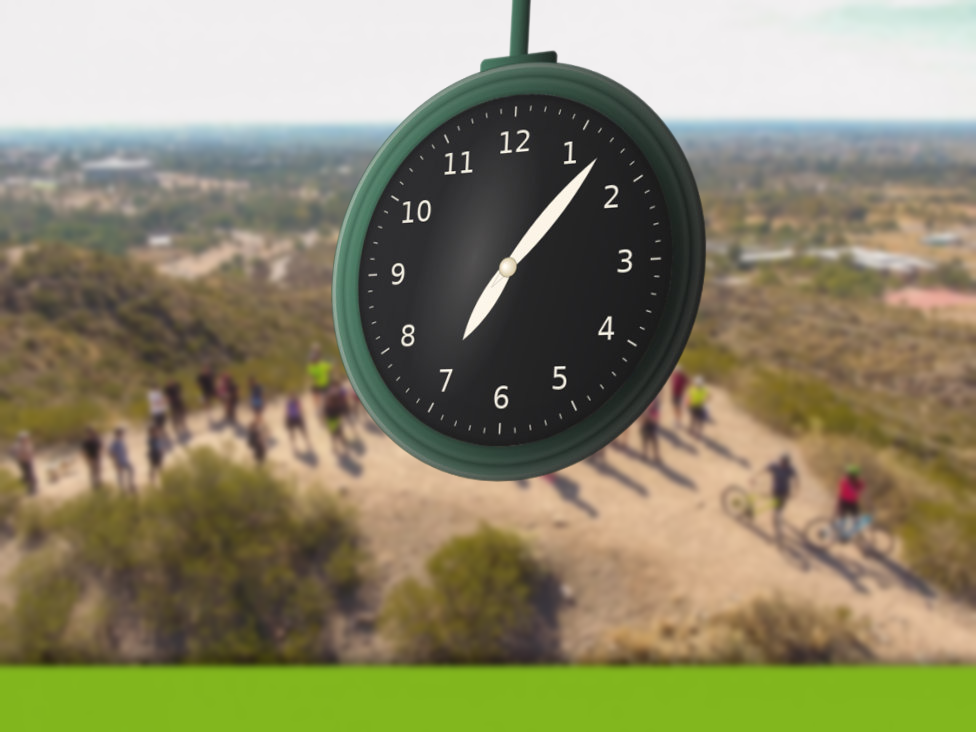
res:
7.07
